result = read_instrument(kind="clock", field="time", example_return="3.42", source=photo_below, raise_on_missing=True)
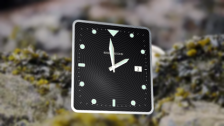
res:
1.59
